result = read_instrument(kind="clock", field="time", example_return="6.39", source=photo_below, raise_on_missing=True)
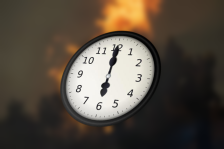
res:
6.00
